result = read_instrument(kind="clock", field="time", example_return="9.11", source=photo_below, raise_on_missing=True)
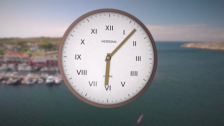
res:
6.07
